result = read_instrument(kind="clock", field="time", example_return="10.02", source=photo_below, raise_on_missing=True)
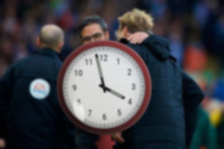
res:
3.58
